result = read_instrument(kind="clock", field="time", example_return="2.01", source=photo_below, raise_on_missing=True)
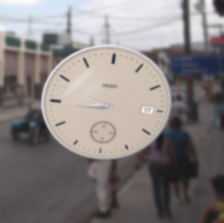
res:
8.48
